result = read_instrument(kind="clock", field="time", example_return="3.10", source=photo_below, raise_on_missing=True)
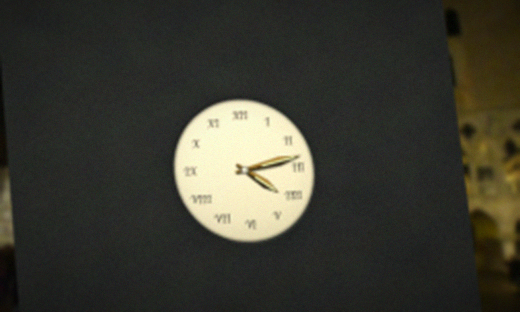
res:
4.13
